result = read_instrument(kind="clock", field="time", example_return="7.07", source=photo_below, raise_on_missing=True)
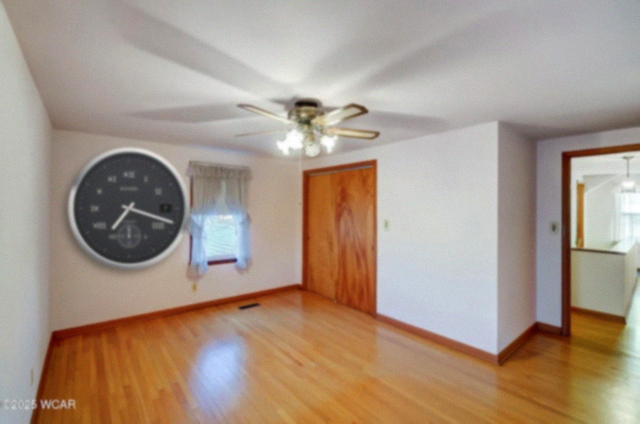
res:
7.18
